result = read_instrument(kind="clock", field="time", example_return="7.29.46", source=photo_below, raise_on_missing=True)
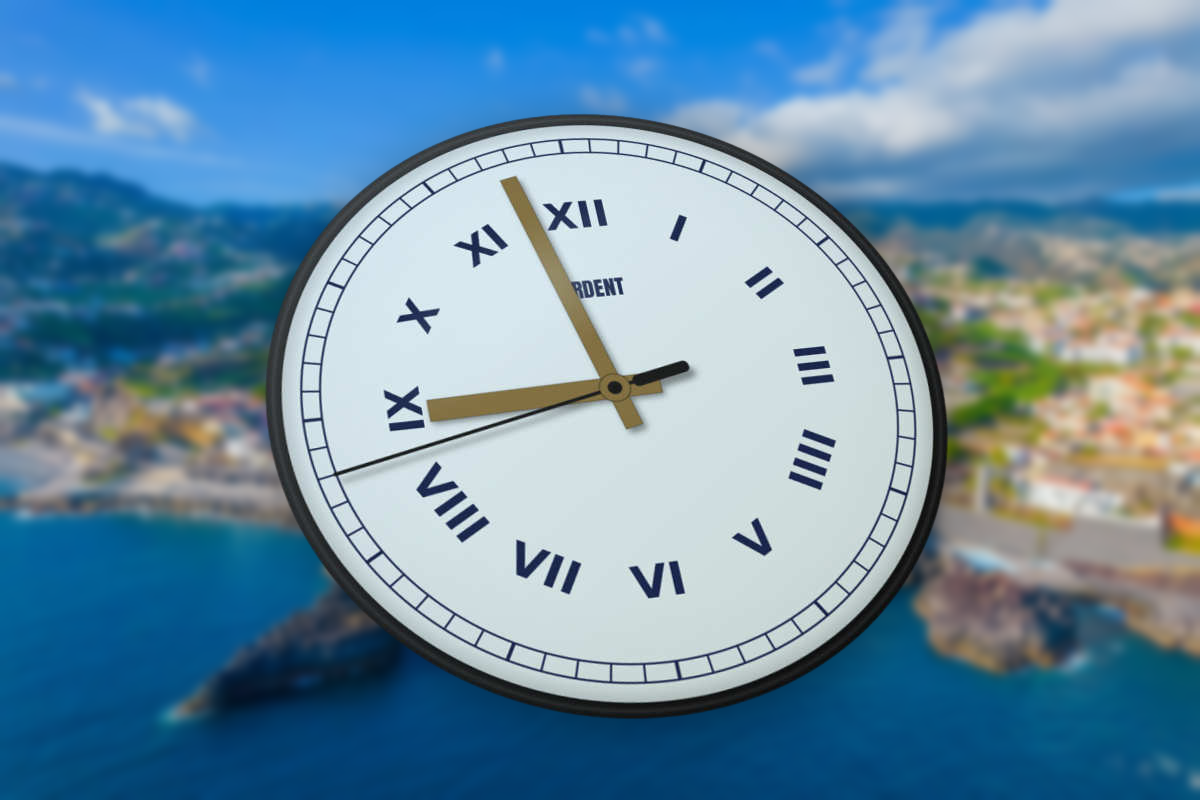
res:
8.57.43
